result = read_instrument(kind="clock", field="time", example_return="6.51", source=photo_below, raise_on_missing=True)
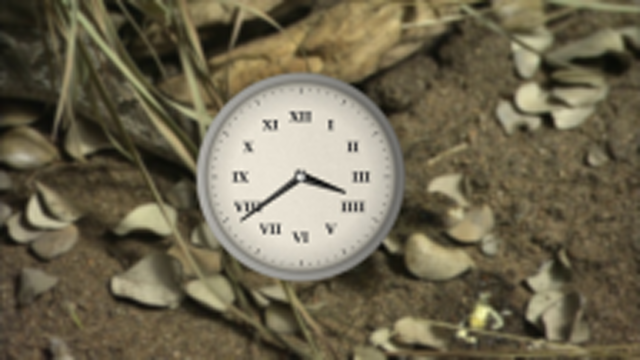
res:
3.39
